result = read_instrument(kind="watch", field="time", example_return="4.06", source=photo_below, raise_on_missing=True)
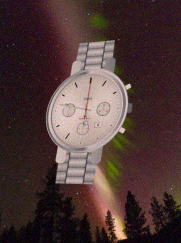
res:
5.47
